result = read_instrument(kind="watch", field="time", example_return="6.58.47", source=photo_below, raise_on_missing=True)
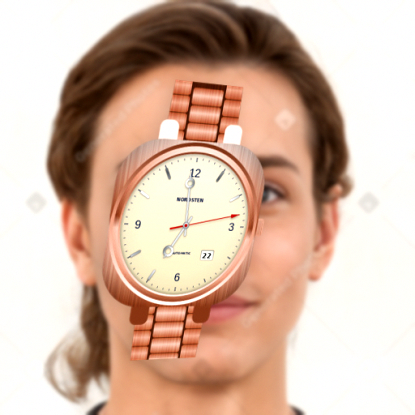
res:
6.59.13
